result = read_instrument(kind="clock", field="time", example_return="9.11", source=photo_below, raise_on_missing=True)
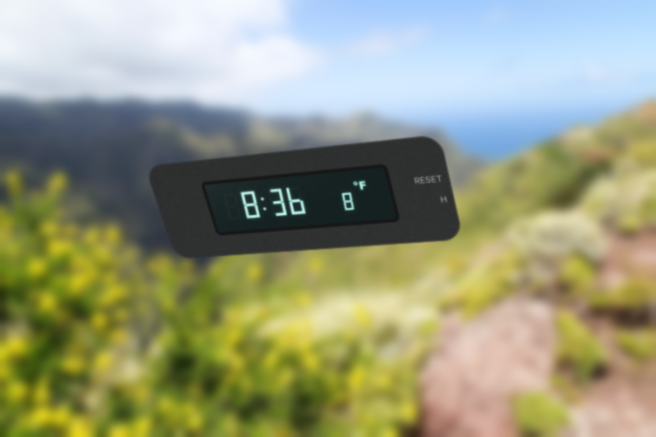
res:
8.36
